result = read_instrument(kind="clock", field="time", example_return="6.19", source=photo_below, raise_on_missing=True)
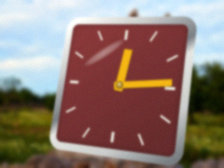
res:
12.14
